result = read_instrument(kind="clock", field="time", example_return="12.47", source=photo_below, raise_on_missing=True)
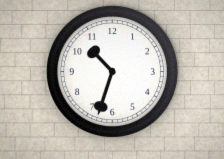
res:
10.33
